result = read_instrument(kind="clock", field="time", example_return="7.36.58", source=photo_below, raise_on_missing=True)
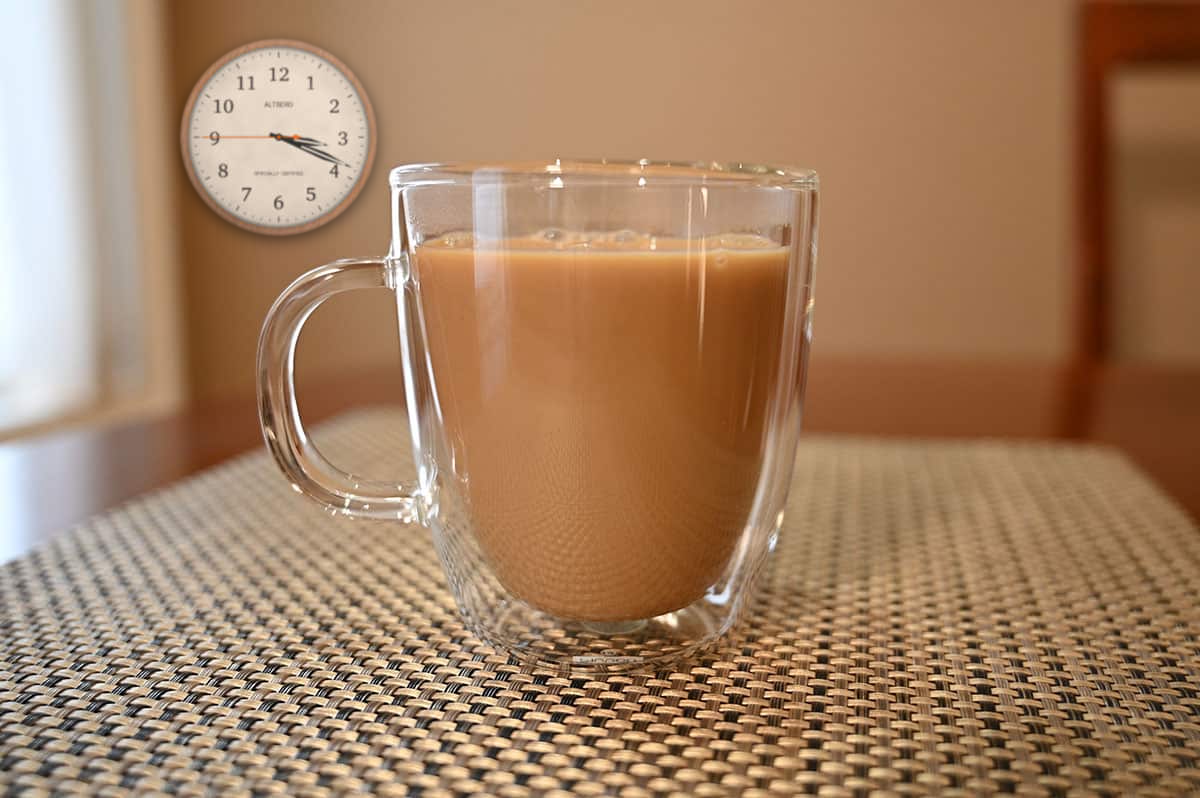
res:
3.18.45
